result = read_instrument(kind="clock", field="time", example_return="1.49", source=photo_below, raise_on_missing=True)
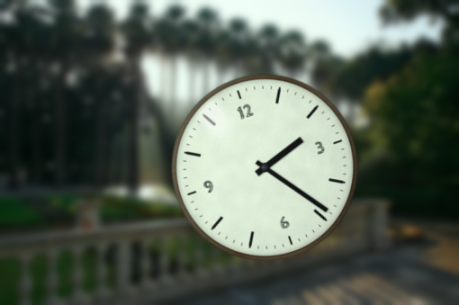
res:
2.24
